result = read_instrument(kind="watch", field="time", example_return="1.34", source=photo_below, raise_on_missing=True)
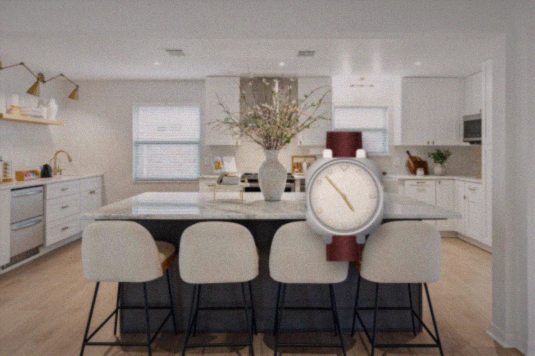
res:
4.53
